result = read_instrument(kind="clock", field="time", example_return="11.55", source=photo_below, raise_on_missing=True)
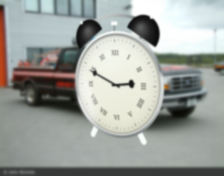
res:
2.49
